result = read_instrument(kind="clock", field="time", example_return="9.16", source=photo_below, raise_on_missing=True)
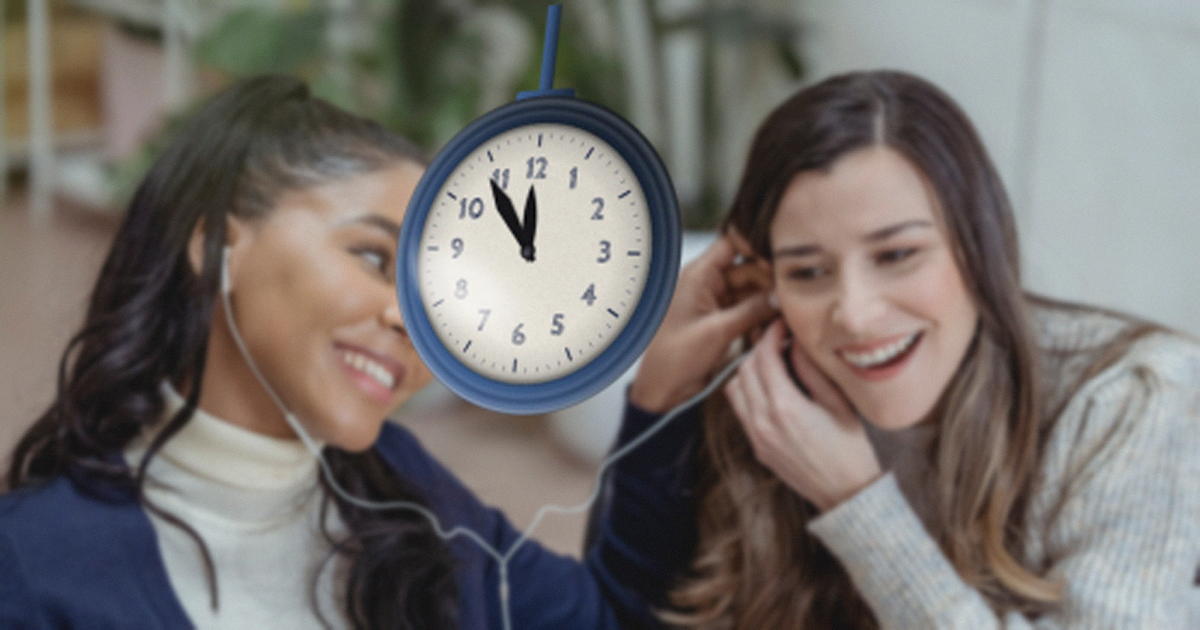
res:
11.54
